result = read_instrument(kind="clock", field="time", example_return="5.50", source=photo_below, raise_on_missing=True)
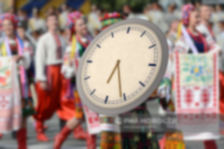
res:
6.26
